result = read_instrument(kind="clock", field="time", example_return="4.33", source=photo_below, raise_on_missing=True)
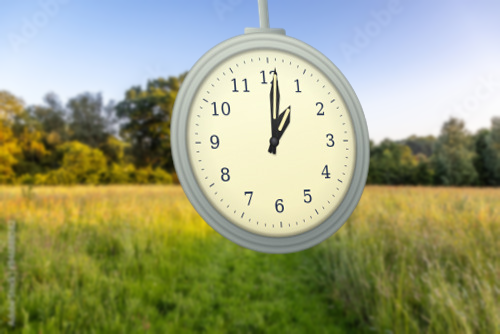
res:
1.01
